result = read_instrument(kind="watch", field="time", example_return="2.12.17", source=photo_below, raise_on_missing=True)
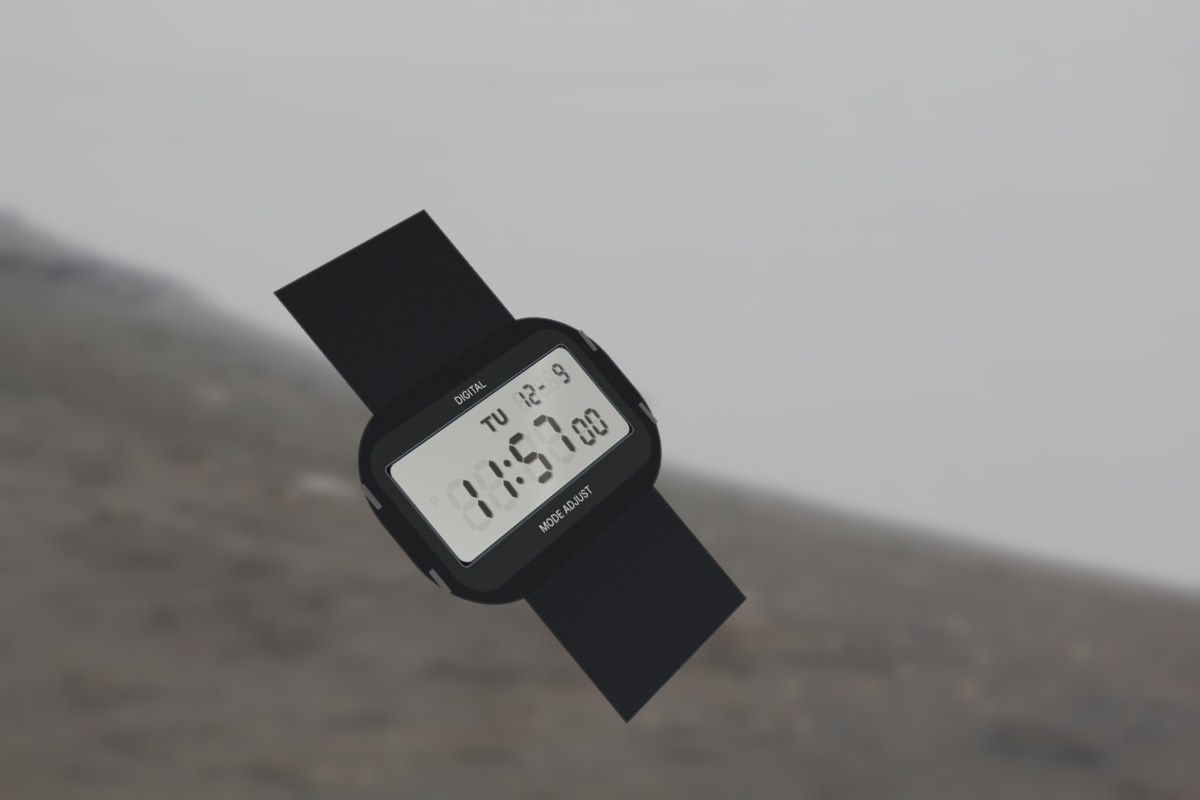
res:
11.57.00
